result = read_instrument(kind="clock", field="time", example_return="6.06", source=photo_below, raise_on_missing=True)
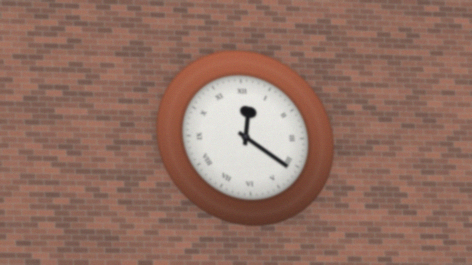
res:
12.21
